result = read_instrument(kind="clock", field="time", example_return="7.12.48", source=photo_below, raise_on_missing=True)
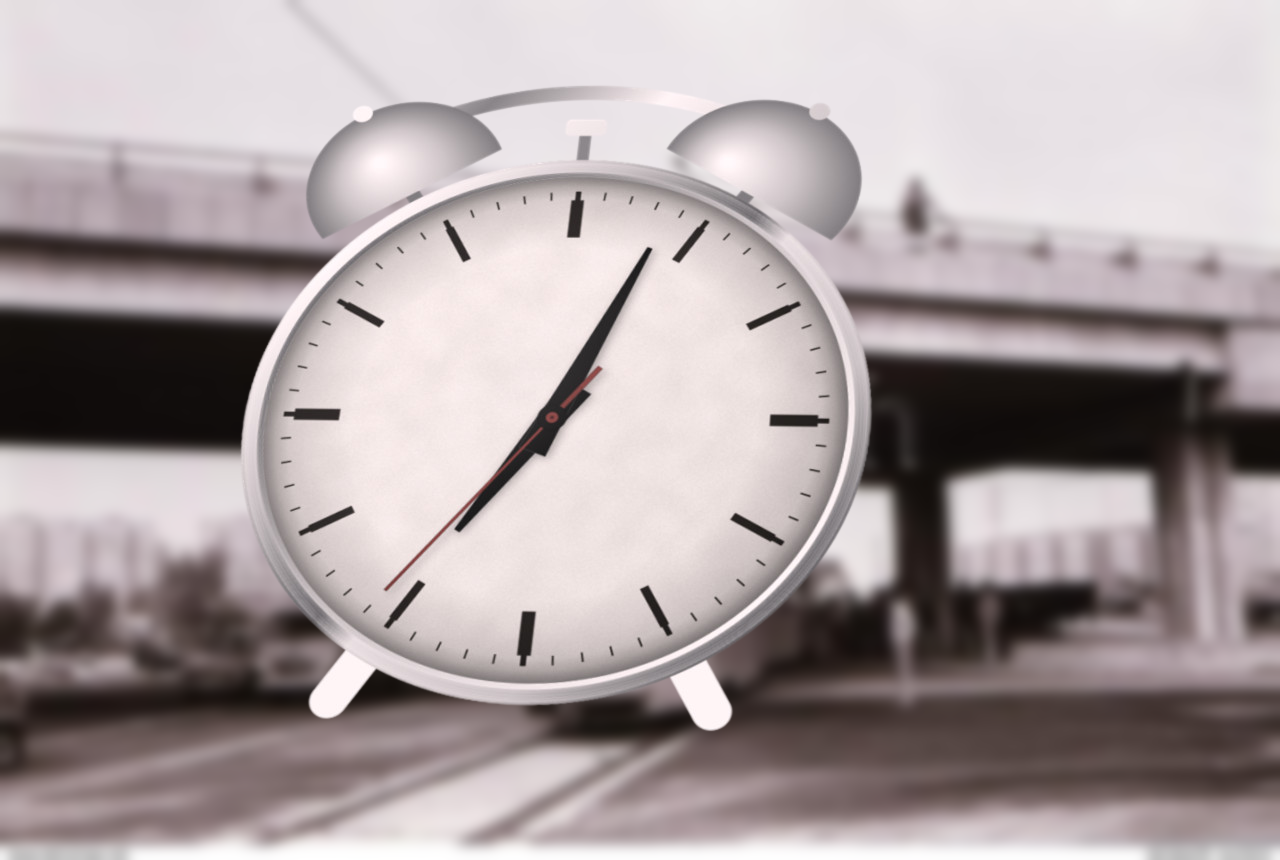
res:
7.03.36
